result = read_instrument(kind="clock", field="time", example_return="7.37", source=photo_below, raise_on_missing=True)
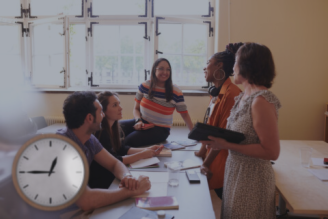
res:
12.45
